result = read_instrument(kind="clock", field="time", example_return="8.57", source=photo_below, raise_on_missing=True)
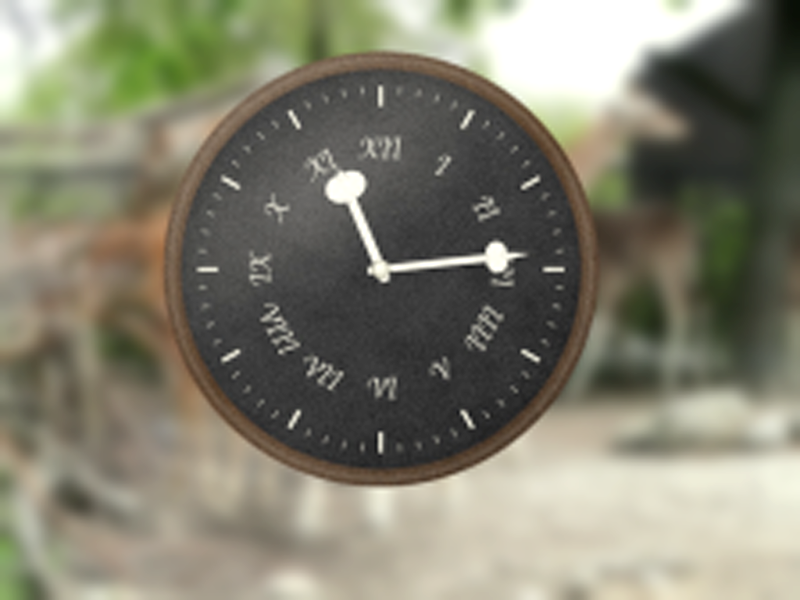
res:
11.14
